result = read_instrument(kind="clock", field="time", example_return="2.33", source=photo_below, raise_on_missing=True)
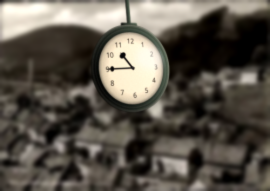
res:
10.45
